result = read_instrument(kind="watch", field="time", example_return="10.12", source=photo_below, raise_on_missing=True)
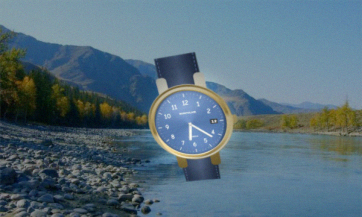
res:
6.22
